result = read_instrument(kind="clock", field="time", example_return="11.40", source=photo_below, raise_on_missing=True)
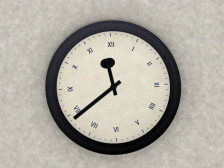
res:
11.39
